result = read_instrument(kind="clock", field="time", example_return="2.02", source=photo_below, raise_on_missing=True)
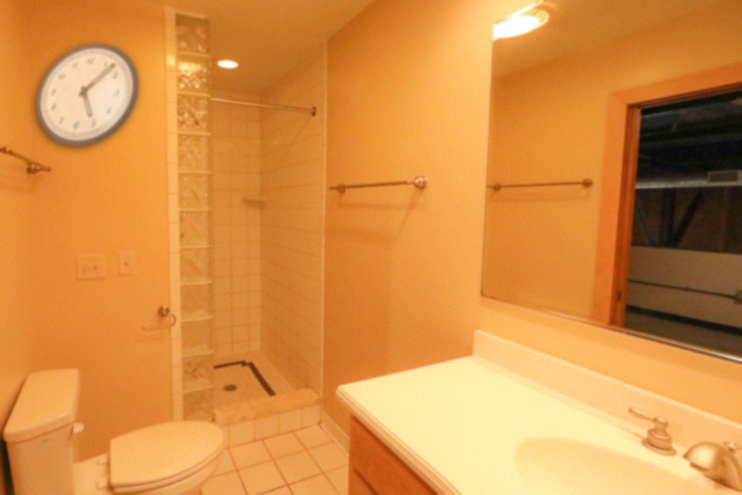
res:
5.07
